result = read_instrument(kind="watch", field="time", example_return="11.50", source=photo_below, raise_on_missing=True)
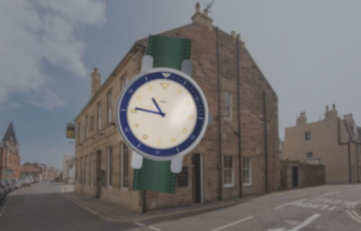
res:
10.46
